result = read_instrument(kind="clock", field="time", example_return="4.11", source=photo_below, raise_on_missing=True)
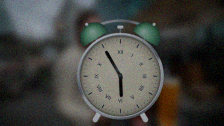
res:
5.55
